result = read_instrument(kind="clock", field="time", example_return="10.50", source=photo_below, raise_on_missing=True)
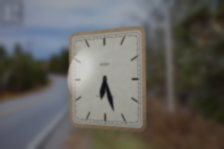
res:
6.27
